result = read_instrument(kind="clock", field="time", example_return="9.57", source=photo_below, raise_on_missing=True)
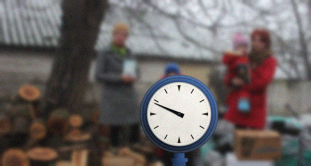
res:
9.49
